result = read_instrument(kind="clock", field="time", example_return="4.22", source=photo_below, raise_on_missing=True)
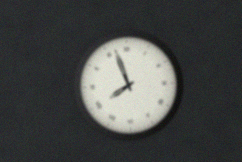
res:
7.57
